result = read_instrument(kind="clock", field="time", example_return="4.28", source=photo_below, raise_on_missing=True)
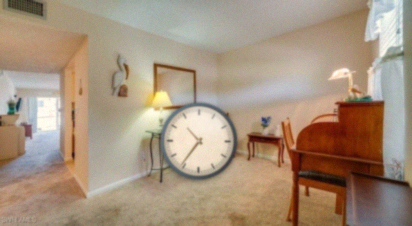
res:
10.36
